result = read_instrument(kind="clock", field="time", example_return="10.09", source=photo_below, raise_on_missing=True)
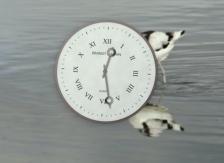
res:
12.28
